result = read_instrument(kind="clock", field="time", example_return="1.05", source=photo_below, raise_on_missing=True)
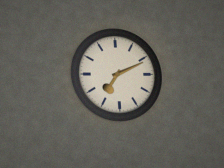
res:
7.11
